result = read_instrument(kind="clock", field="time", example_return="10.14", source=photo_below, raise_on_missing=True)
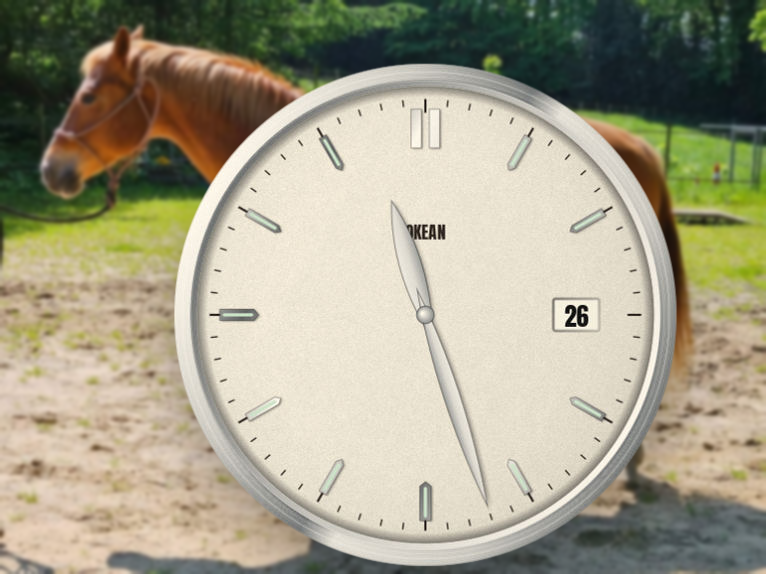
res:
11.27
